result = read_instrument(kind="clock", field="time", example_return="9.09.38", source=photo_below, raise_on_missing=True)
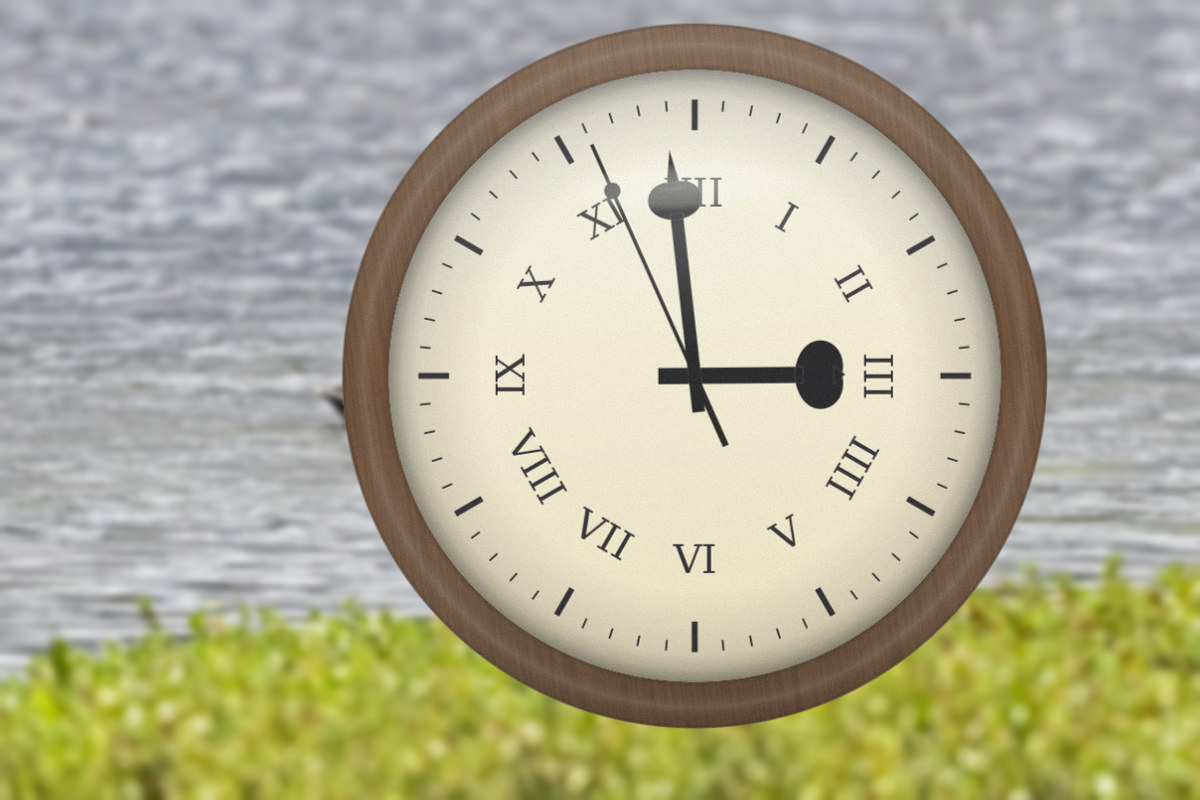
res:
2.58.56
